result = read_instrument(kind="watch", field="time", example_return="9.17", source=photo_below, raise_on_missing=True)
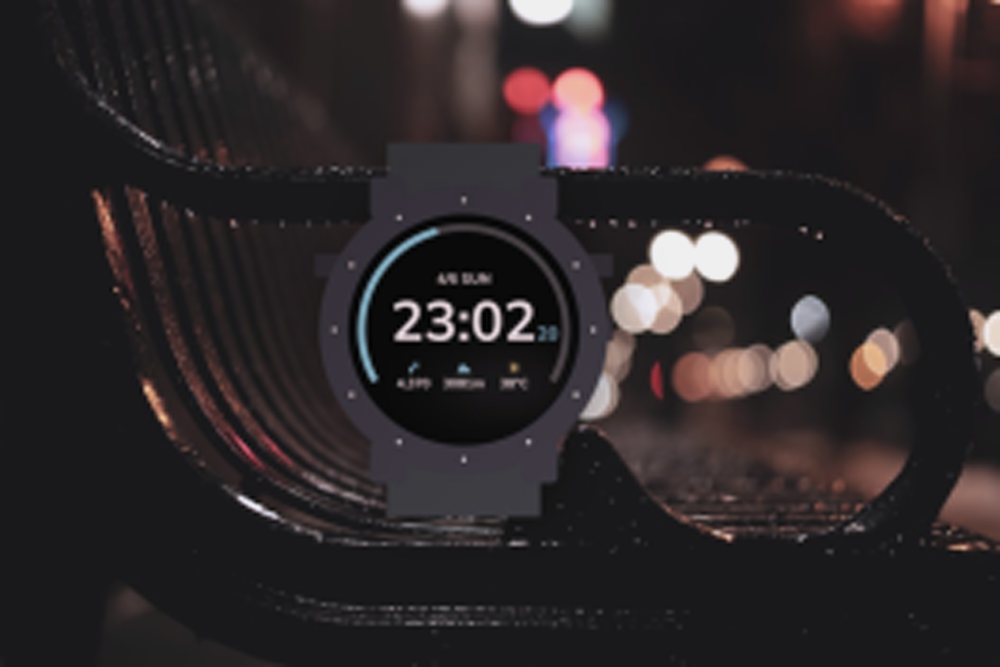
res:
23.02
